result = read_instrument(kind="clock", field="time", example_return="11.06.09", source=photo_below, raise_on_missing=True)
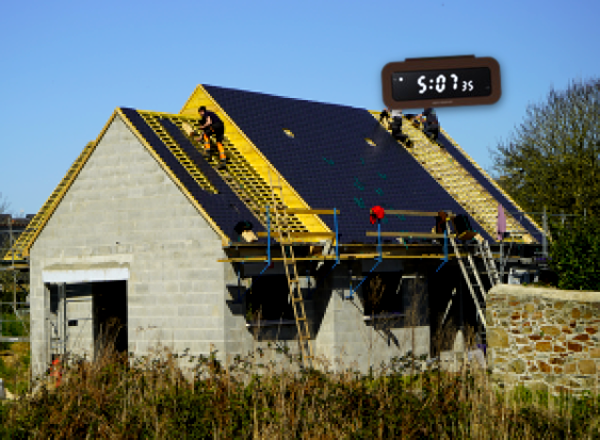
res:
5.07.35
